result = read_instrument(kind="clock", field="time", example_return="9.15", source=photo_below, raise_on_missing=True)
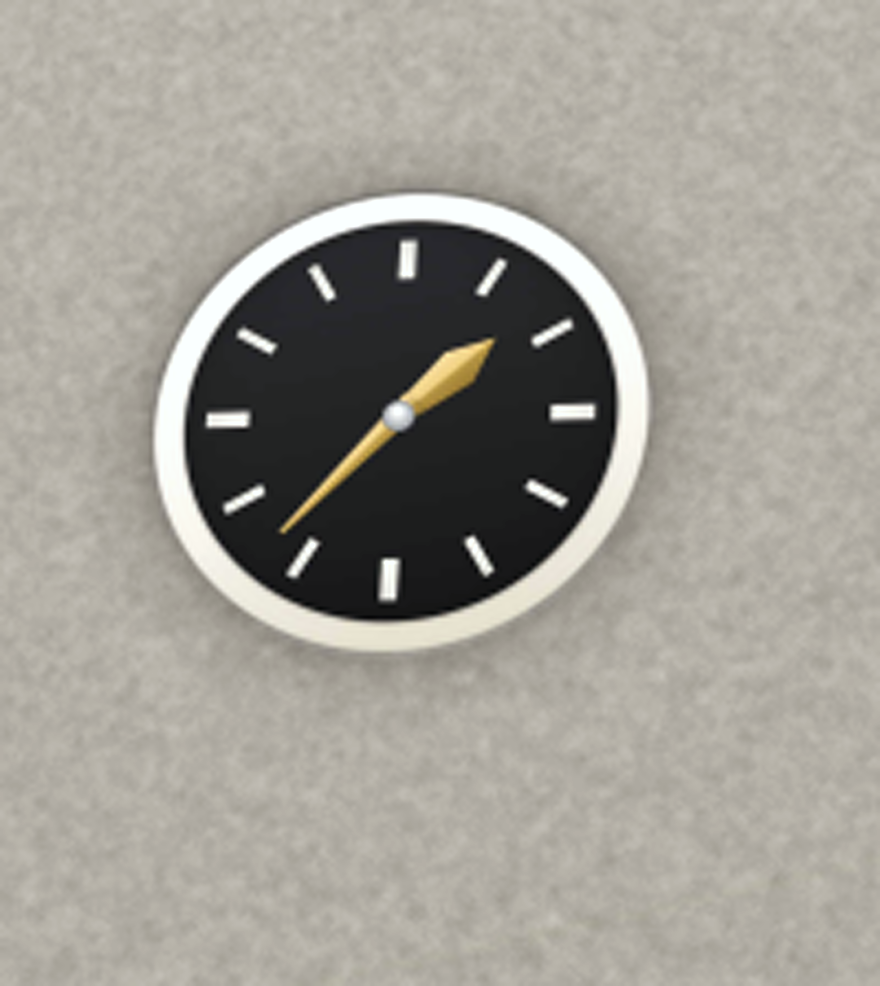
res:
1.37
